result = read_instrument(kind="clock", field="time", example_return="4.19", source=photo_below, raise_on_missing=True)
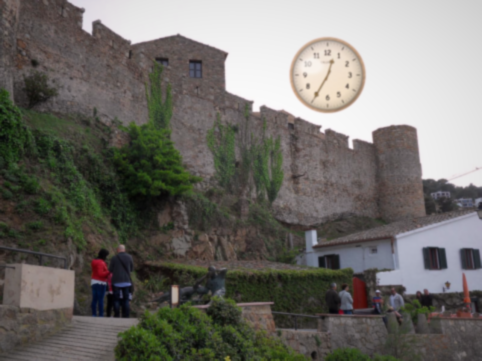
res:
12.35
